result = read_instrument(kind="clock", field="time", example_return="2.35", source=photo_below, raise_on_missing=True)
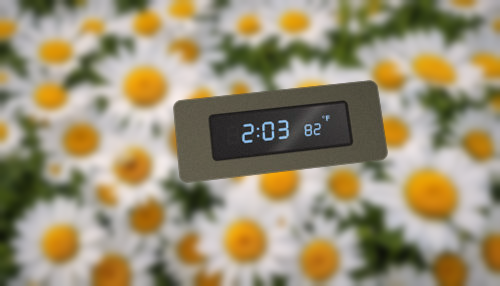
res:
2.03
